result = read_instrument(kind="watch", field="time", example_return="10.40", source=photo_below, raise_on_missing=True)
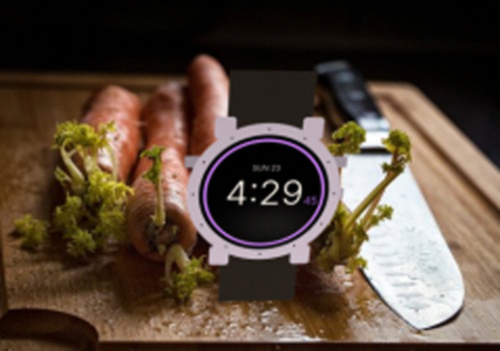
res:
4.29
